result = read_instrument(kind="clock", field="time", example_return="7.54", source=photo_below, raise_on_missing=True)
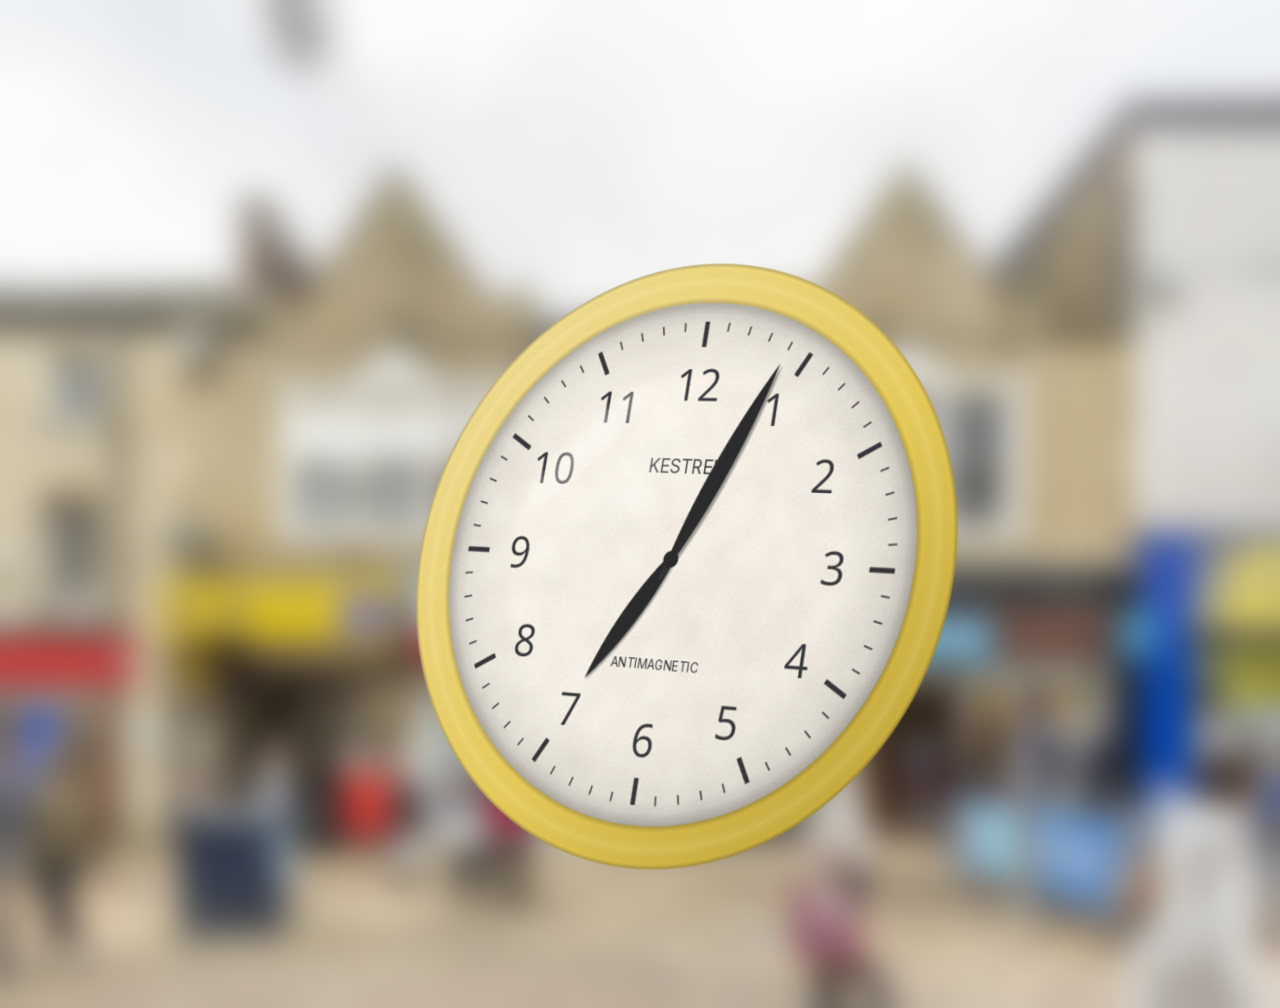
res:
7.04
